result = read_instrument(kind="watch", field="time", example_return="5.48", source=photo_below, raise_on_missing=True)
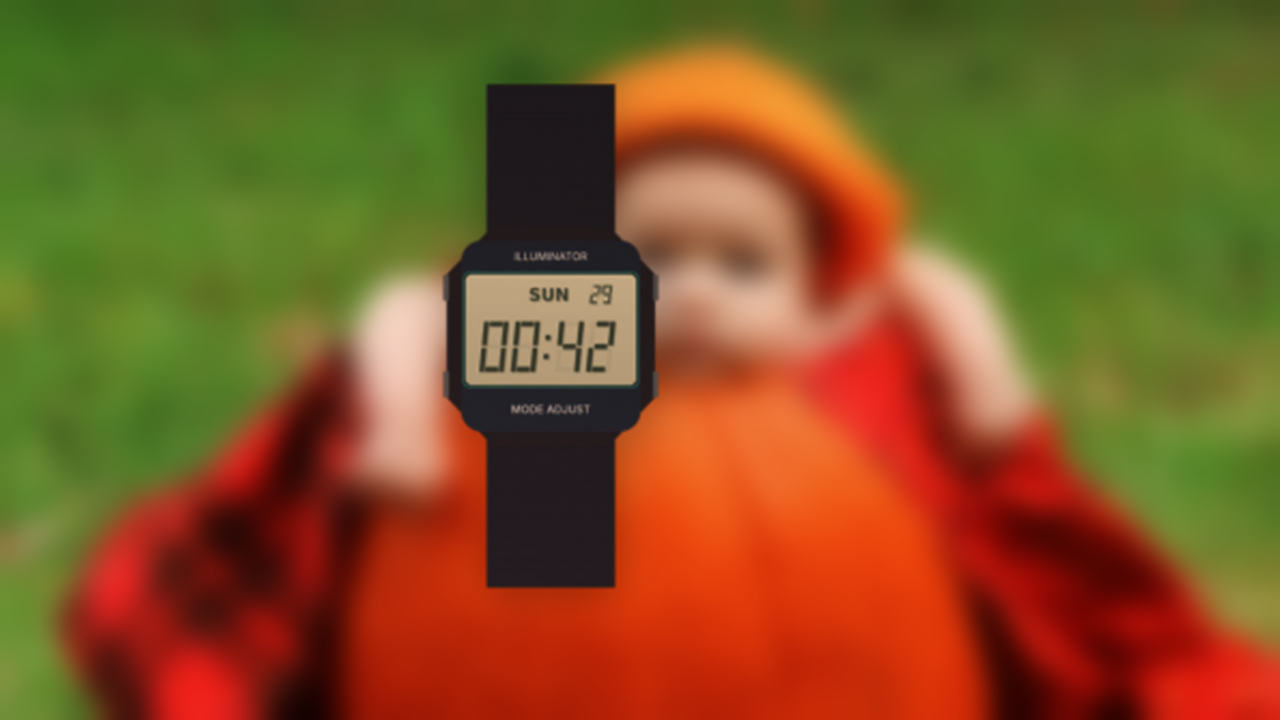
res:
0.42
